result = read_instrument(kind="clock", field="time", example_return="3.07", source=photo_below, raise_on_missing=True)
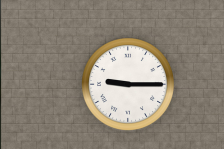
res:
9.15
